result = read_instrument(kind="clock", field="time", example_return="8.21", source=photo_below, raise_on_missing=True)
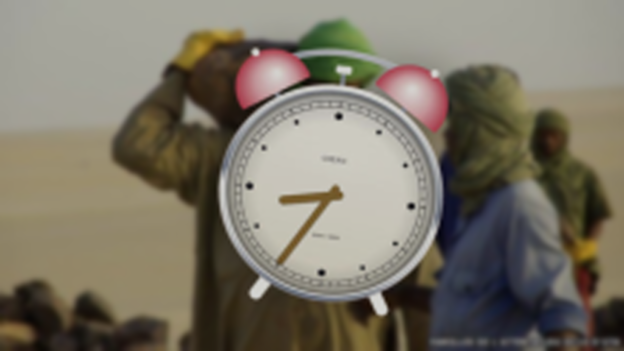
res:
8.35
